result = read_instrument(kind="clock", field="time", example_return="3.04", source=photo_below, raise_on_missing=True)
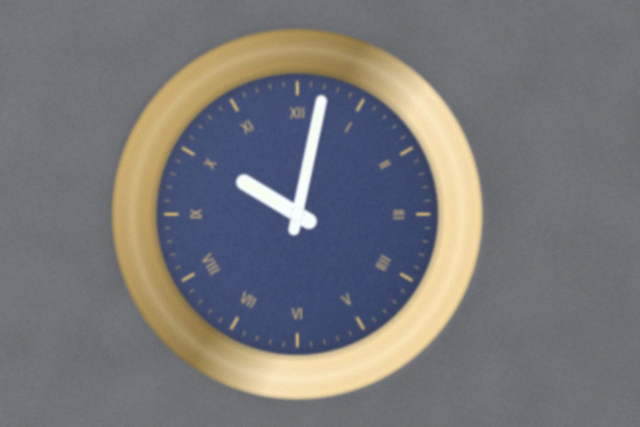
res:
10.02
